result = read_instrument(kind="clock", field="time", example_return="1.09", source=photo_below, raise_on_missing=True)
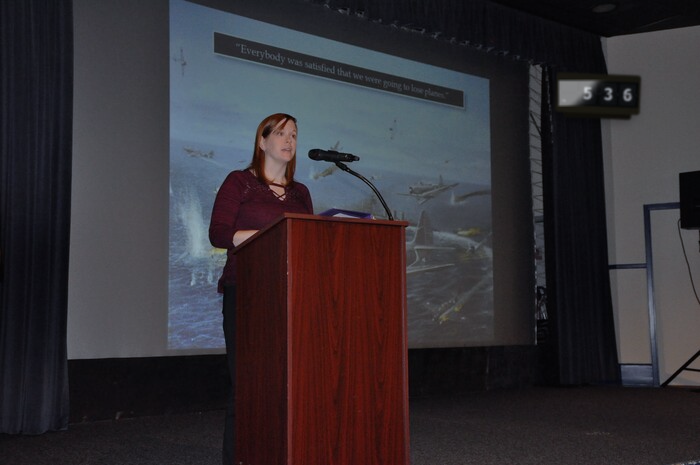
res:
5.36
